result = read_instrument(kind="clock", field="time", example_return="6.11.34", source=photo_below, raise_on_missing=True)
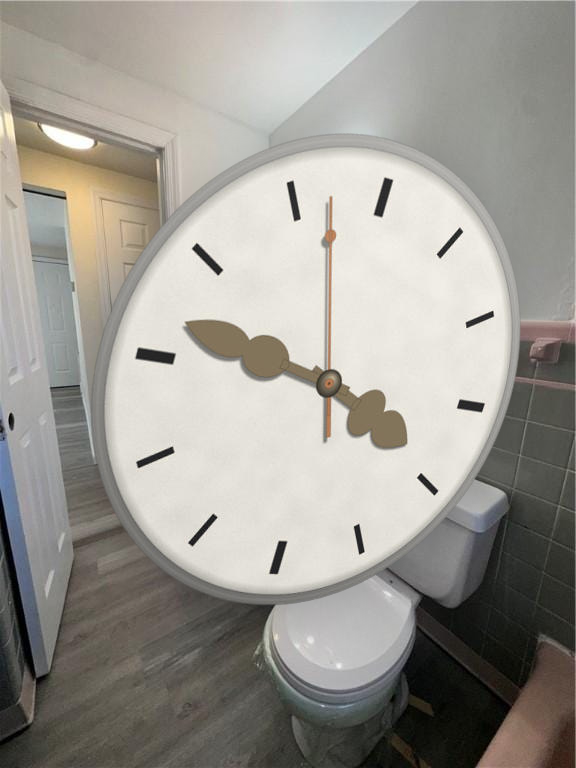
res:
3.46.57
